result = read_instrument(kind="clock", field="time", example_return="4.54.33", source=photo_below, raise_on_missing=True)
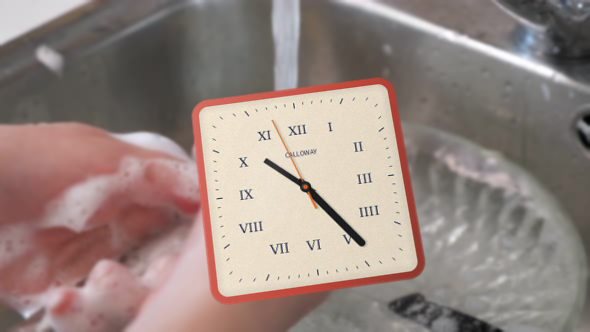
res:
10.23.57
